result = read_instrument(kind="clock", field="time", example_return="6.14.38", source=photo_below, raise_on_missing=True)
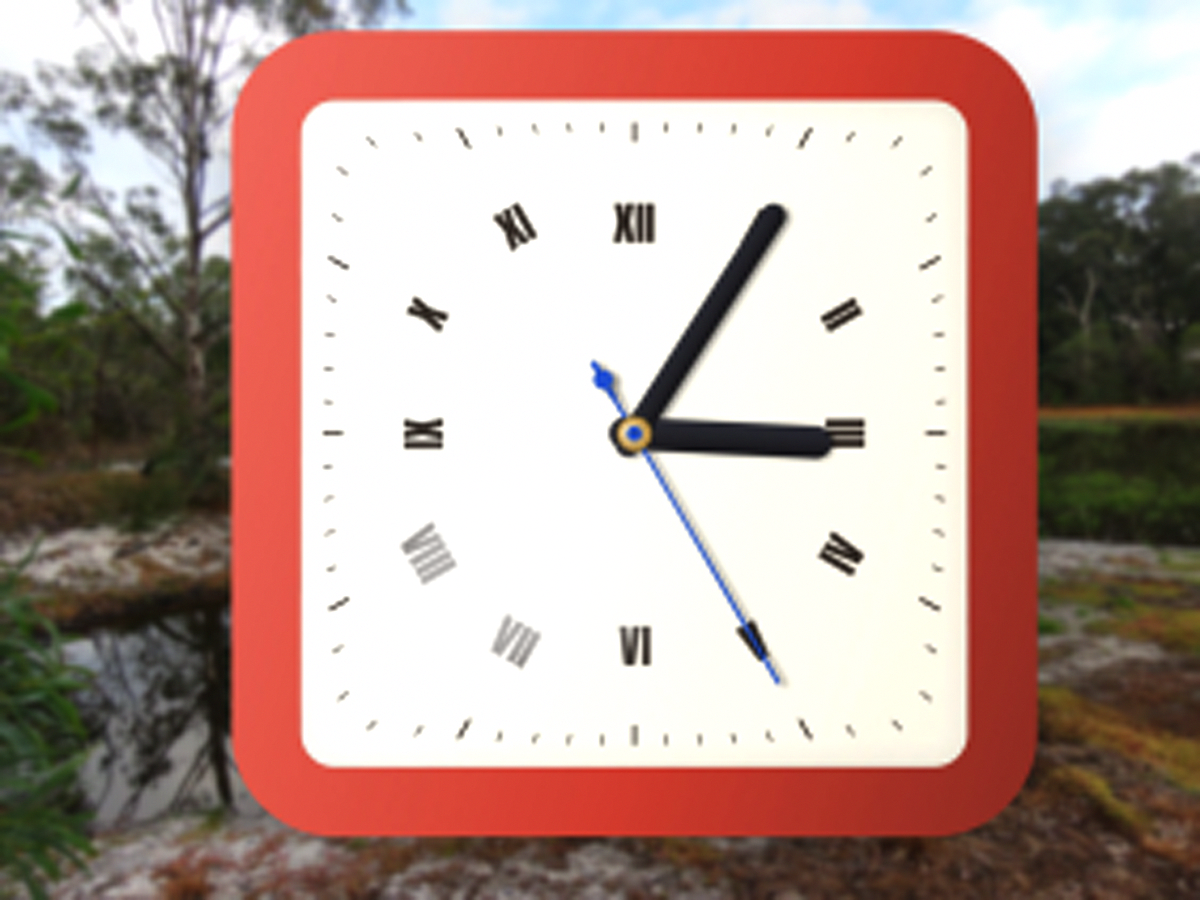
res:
3.05.25
